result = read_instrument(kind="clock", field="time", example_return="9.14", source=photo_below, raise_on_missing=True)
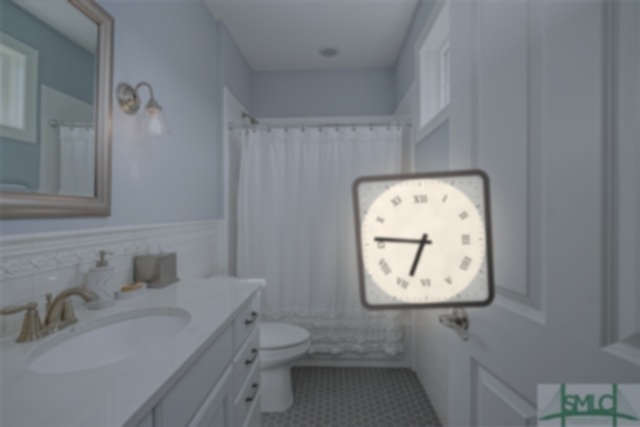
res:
6.46
